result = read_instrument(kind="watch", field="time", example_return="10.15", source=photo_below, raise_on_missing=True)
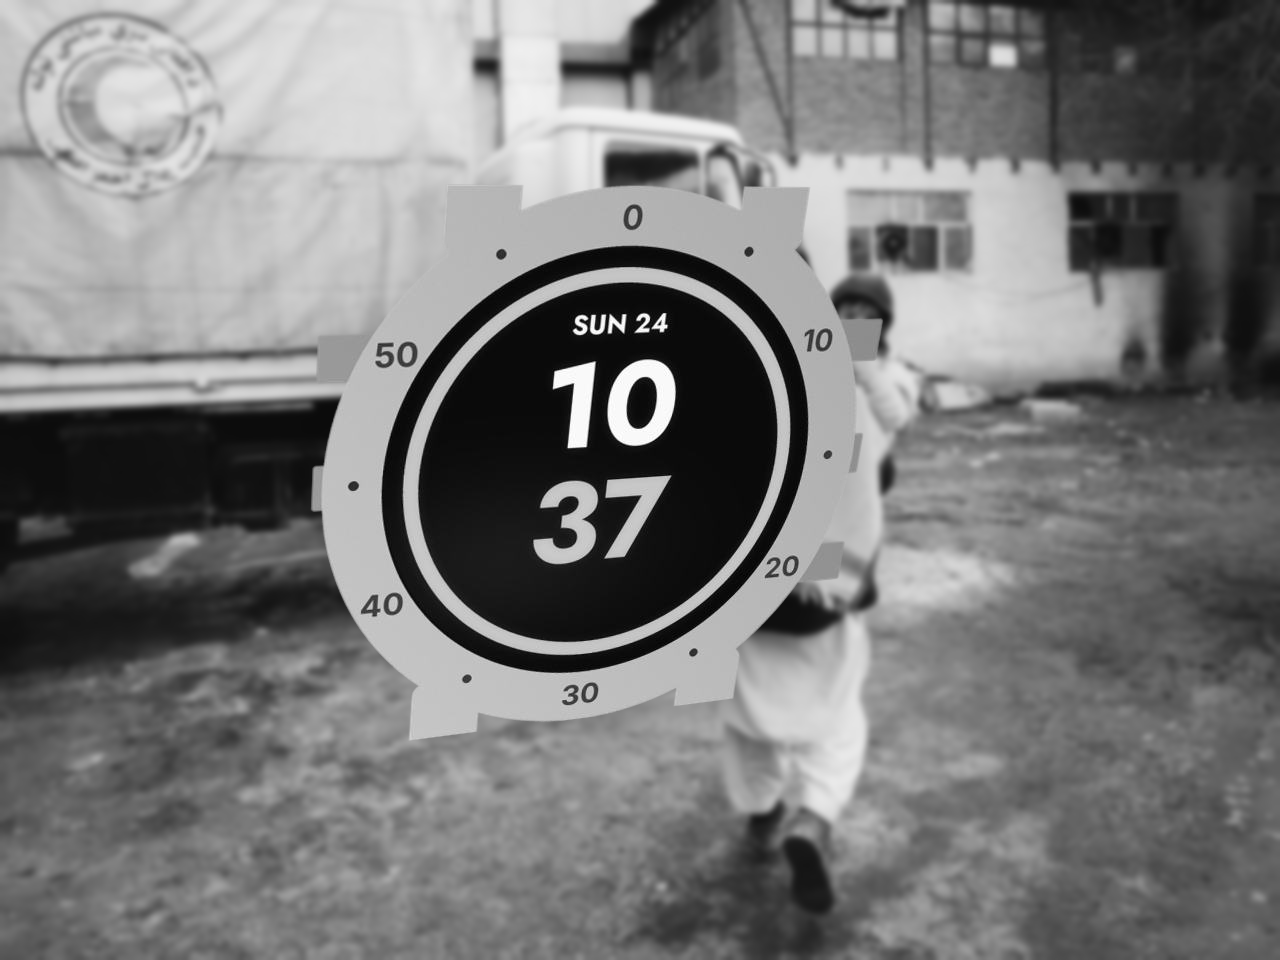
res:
10.37
